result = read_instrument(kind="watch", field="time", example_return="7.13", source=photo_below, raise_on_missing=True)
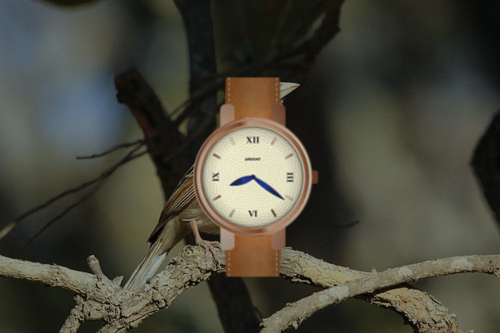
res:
8.21
